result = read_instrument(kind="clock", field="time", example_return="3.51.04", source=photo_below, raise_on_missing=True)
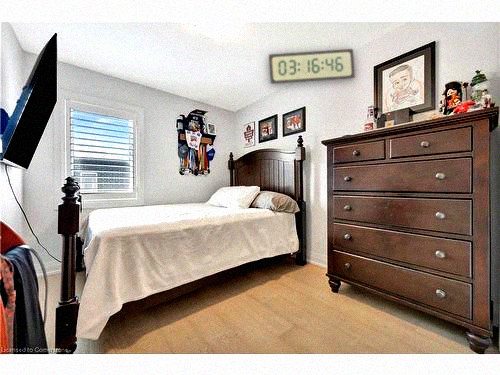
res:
3.16.46
